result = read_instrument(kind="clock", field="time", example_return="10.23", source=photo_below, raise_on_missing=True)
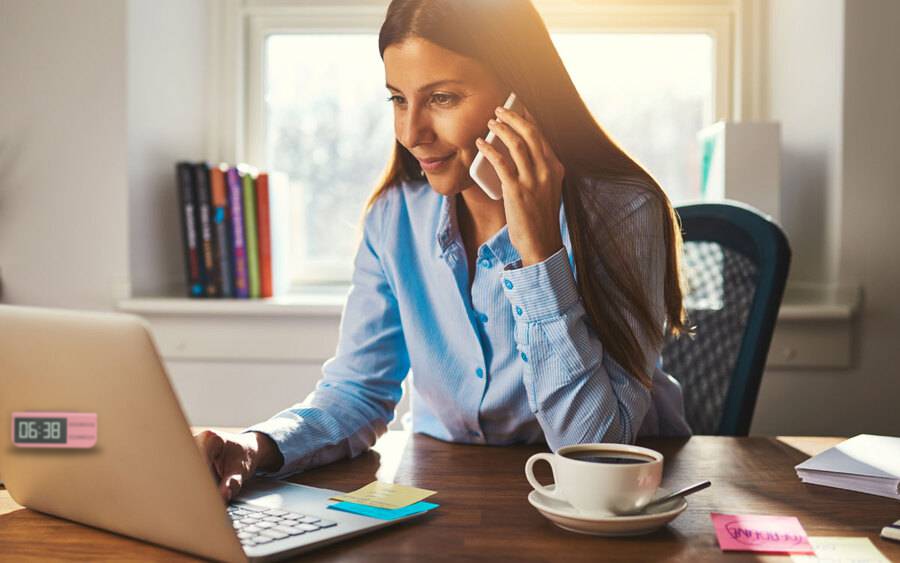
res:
6.38
